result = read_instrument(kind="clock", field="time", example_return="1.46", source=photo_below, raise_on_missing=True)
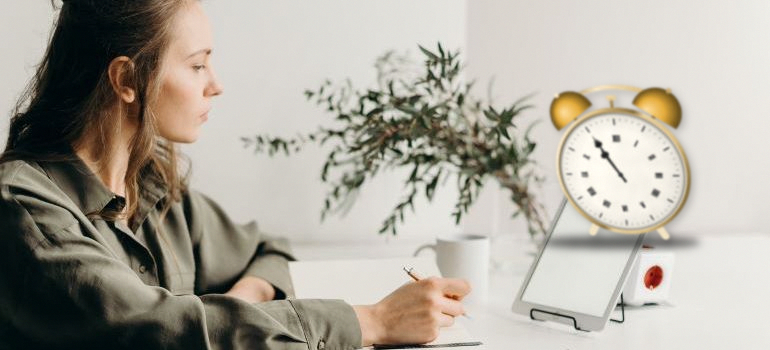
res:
10.55
